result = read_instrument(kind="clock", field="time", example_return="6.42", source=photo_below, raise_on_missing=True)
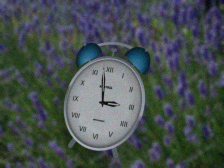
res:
2.58
